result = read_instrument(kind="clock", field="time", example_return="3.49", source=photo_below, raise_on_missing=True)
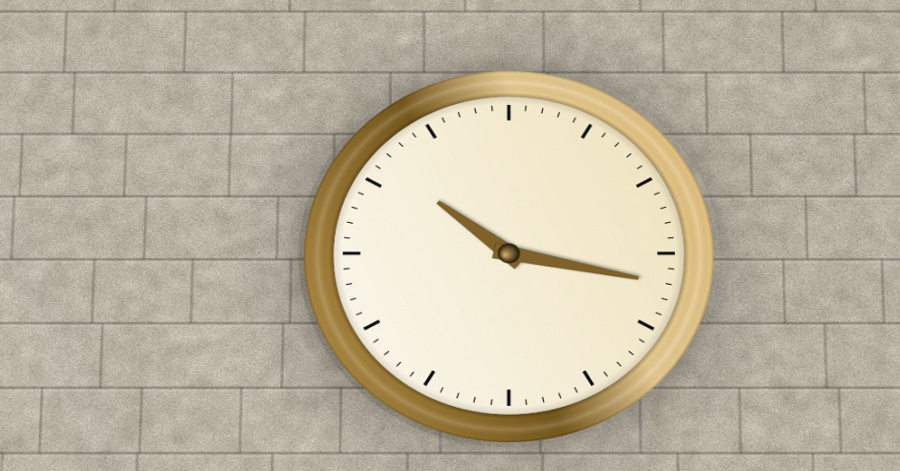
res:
10.17
